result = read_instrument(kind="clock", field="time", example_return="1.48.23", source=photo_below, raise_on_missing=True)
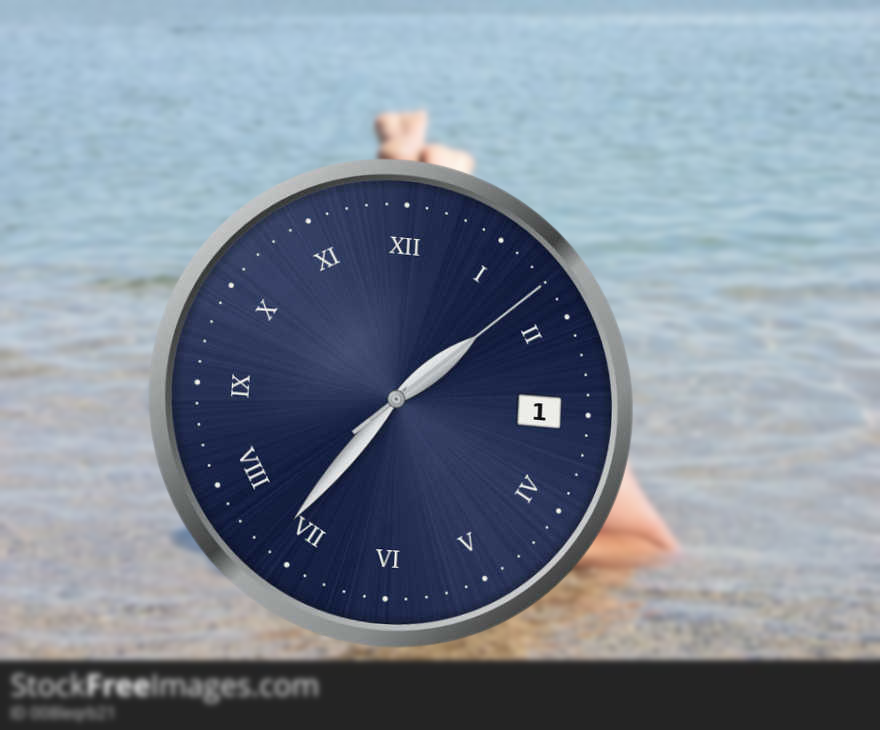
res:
1.36.08
